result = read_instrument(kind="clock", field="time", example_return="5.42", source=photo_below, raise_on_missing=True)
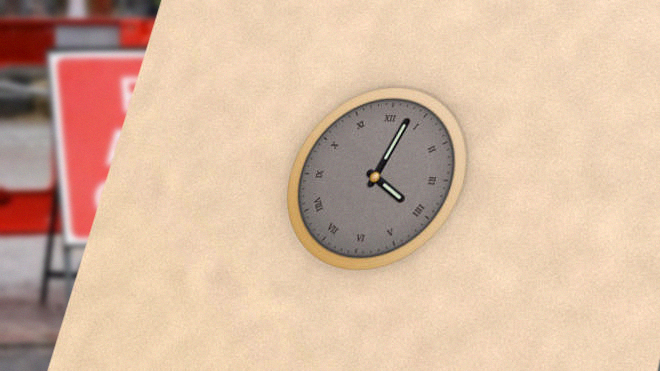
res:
4.03
